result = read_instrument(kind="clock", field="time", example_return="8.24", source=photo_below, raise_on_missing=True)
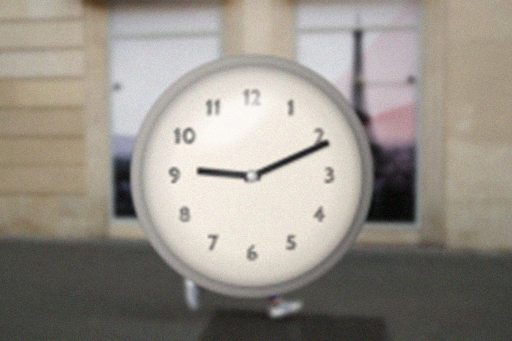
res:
9.11
